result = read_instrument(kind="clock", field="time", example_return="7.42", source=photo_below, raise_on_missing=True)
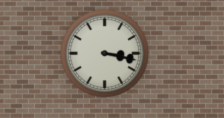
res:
3.17
